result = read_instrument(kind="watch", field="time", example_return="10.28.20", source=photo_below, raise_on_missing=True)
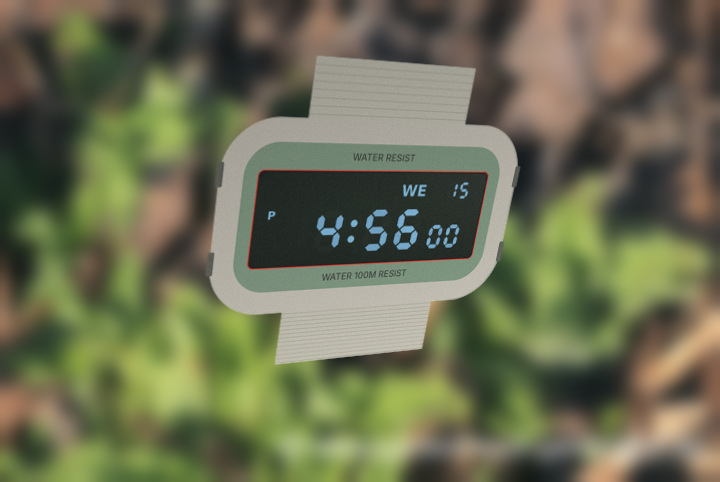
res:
4.56.00
